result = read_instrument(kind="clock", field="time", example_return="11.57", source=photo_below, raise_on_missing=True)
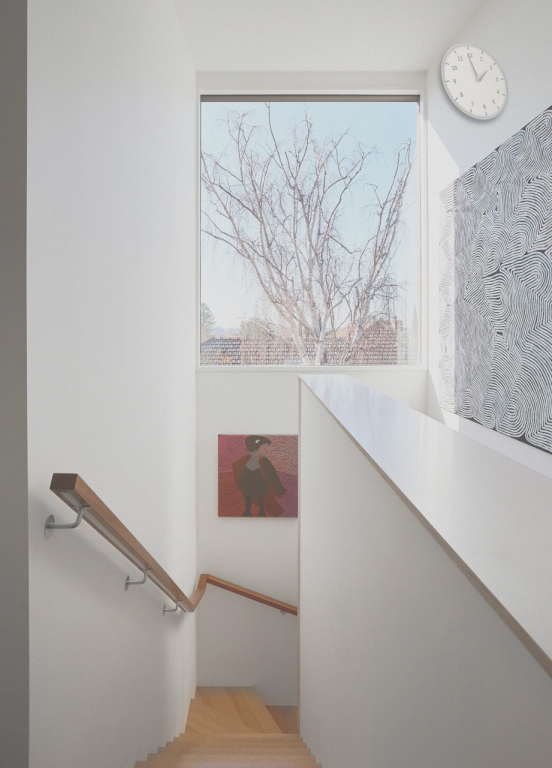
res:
1.59
